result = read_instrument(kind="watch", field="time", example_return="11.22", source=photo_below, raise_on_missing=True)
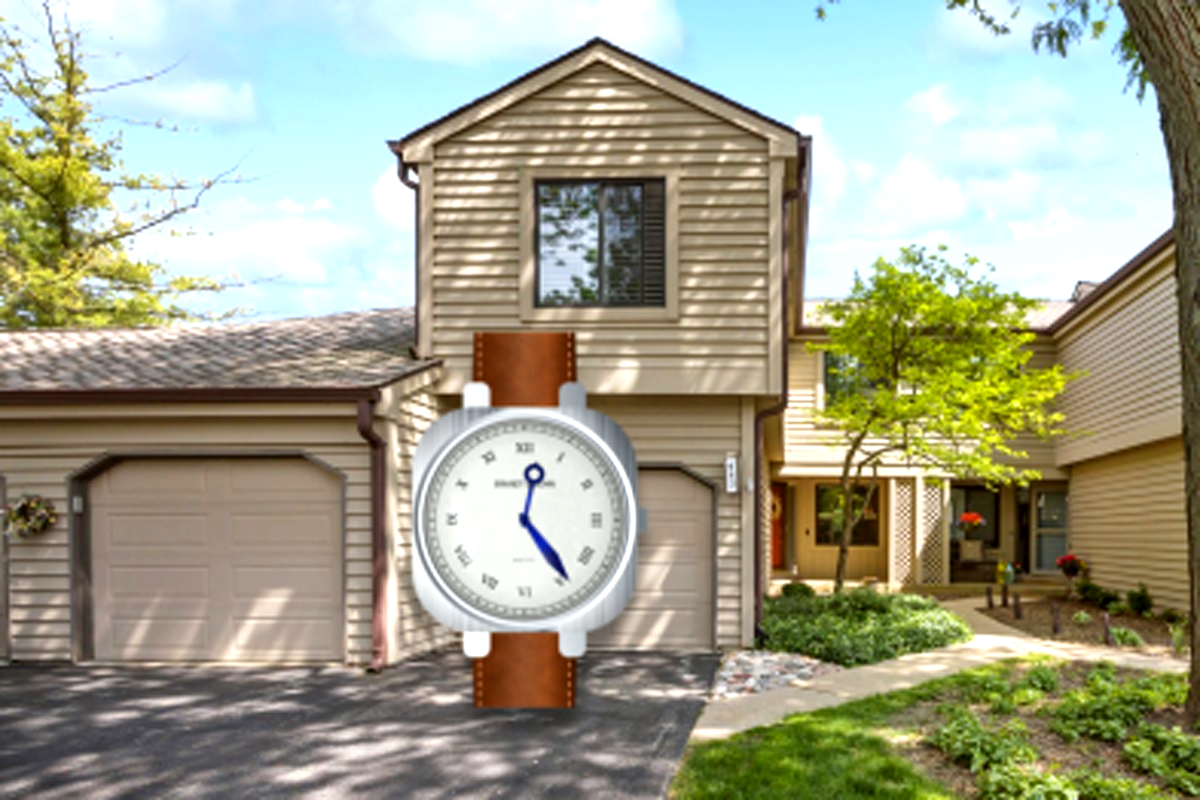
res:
12.24
